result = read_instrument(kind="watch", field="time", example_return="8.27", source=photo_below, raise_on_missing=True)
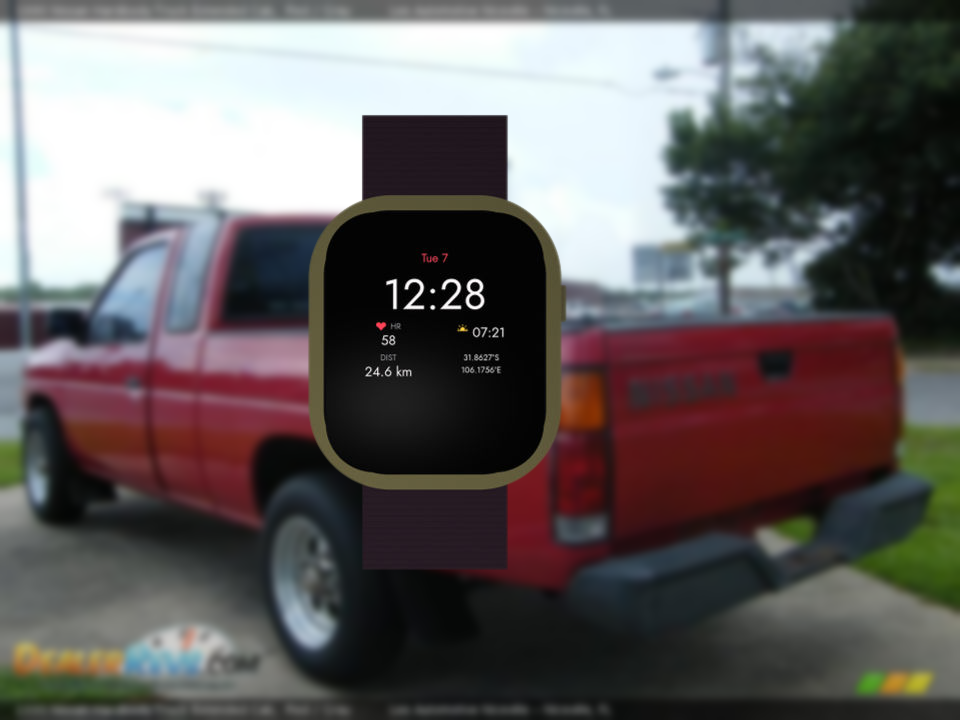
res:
12.28
